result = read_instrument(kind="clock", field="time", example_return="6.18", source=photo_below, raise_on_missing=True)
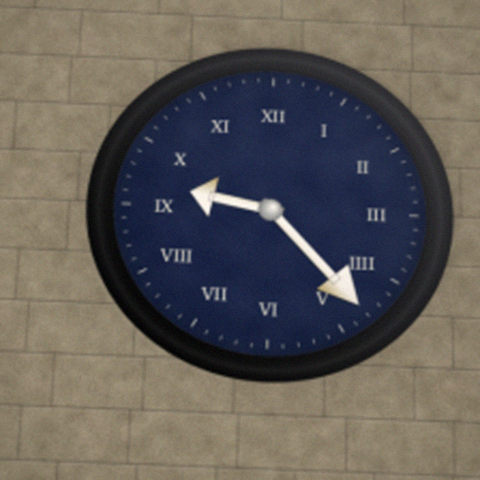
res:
9.23
